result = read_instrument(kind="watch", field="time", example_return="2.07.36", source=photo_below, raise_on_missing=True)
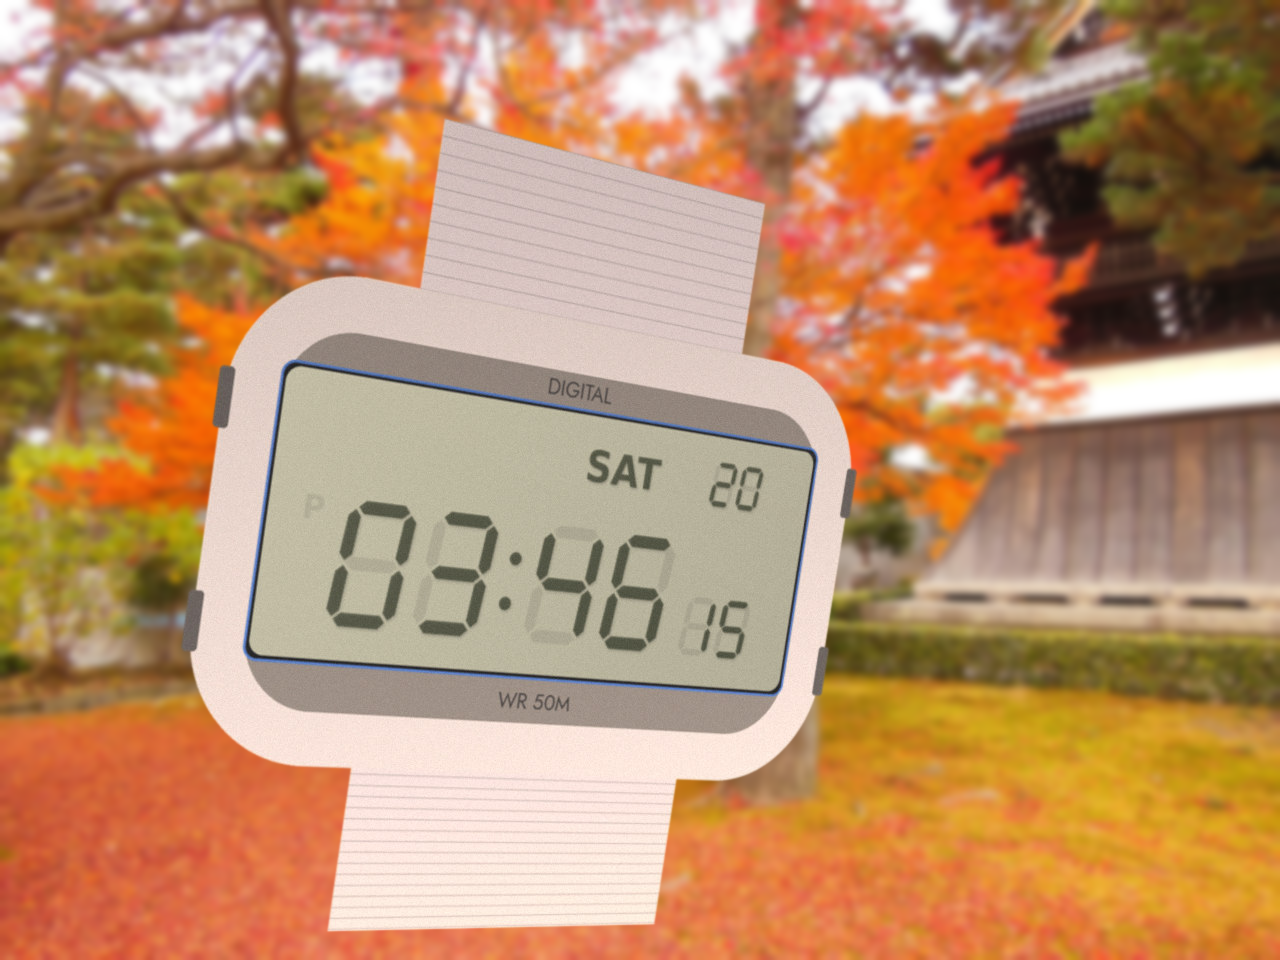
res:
3.46.15
